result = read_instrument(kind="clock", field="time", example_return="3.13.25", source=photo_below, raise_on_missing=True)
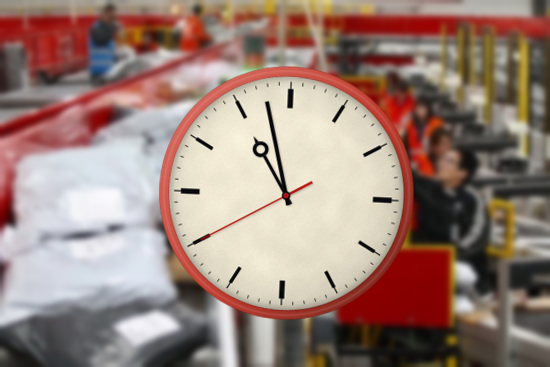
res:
10.57.40
